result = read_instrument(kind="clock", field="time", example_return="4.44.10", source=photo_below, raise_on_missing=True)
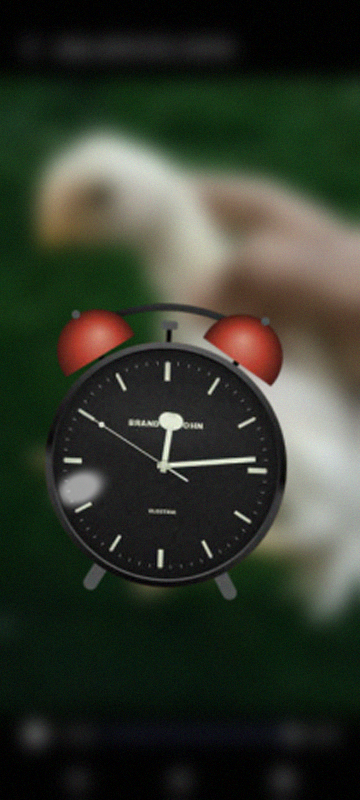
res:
12.13.50
